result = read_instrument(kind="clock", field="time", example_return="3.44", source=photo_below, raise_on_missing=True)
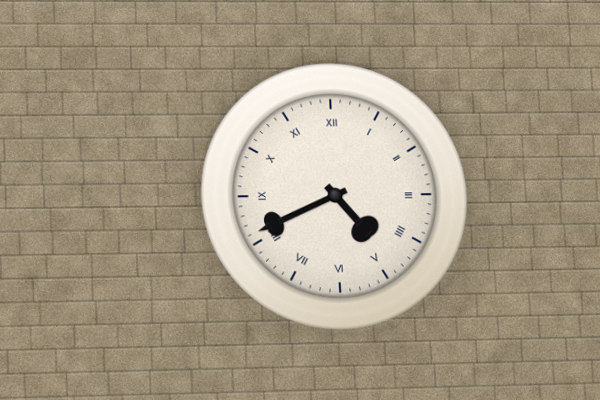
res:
4.41
